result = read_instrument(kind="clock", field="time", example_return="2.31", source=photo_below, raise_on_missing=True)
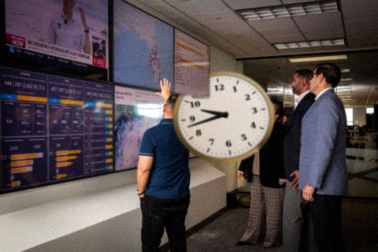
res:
9.43
